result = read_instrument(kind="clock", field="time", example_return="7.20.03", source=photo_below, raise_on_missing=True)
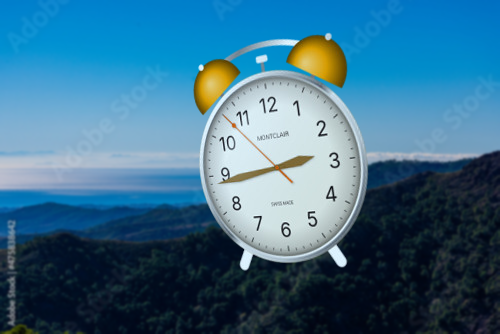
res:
2.43.53
